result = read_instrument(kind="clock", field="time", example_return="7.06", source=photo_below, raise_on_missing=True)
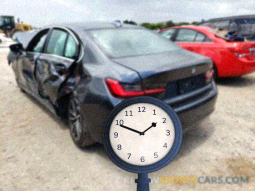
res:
1.49
